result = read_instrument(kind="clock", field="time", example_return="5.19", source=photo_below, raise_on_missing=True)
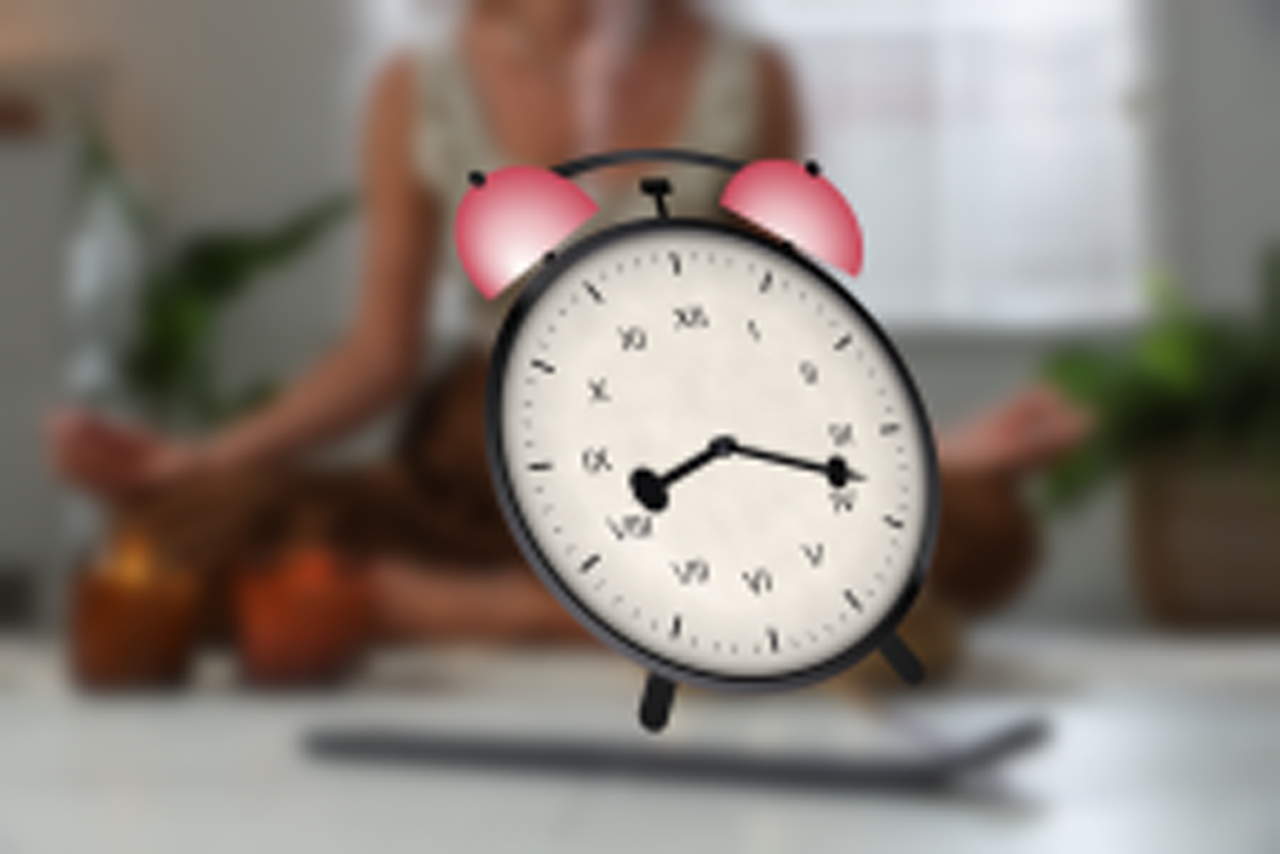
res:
8.18
